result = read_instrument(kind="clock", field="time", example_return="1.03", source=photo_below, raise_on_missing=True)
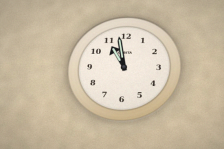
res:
10.58
